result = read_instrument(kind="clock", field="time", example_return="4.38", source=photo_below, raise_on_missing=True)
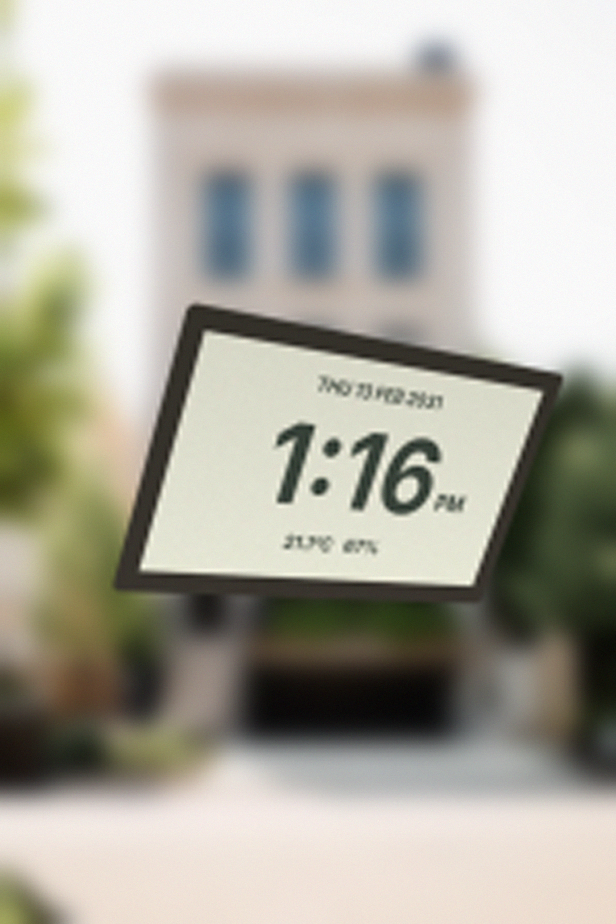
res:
1.16
